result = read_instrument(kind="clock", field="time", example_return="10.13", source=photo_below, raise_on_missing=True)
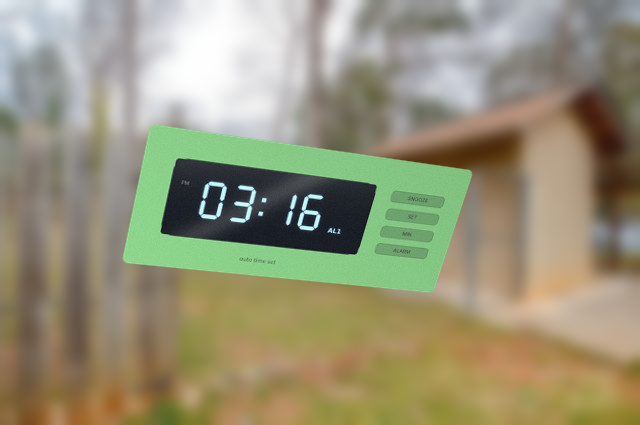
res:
3.16
